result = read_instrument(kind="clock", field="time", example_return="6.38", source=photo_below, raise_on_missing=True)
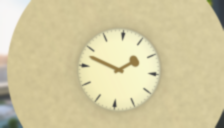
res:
1.48
